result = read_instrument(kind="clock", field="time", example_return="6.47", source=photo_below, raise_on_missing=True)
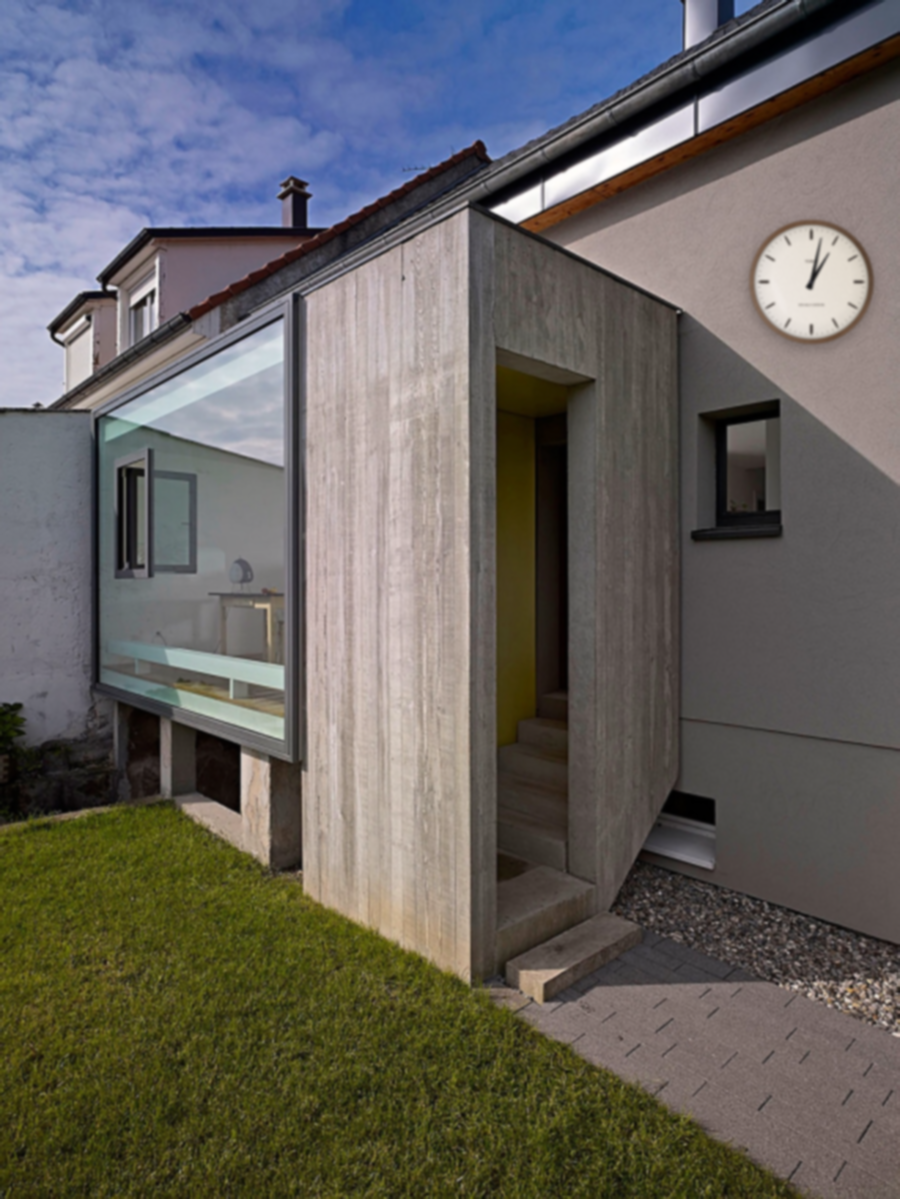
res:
1.02
